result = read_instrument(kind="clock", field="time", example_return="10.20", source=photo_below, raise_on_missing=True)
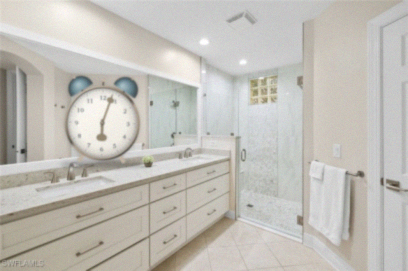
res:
6.03
